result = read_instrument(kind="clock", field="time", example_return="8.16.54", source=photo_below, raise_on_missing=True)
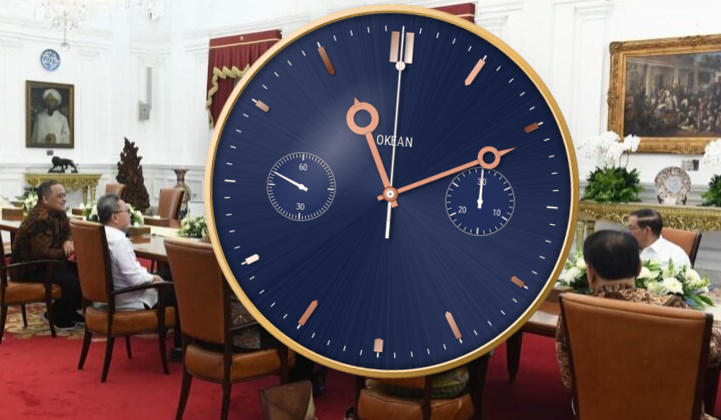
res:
11.10.49
